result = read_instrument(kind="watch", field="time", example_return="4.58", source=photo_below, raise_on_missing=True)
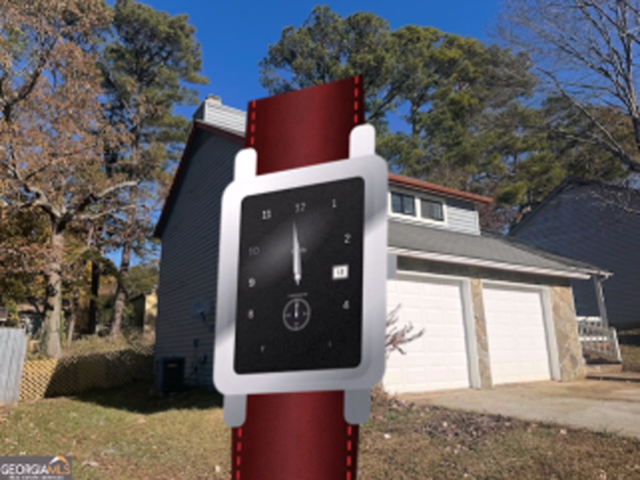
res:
11.59
